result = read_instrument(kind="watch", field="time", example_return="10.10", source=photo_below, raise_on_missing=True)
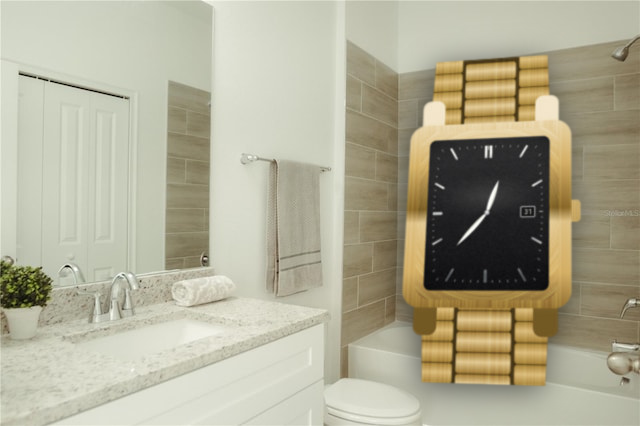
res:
12.37
